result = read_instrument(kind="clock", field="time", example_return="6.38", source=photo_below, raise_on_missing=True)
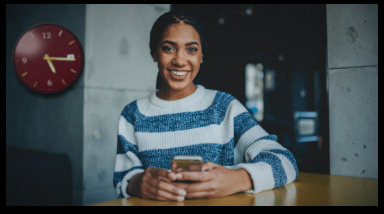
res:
5.16
